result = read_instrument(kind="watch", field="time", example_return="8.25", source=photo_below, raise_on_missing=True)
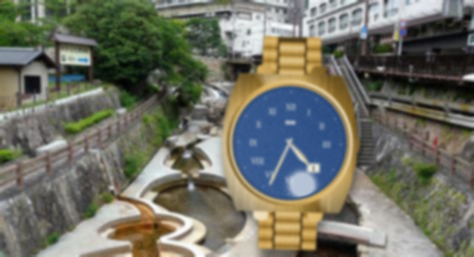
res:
4.34
